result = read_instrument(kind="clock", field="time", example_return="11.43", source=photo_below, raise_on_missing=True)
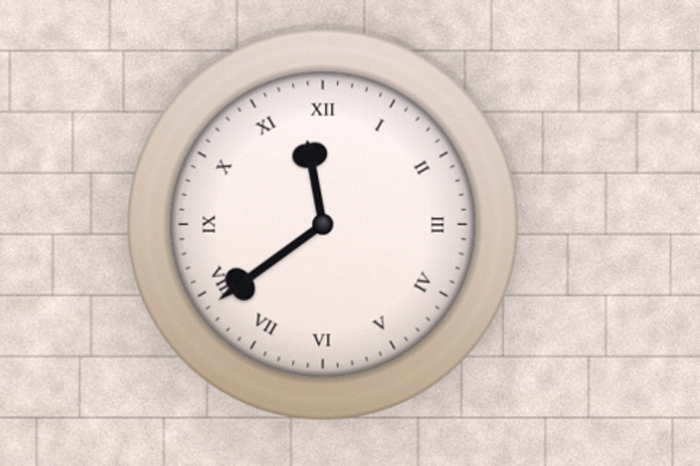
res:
11.39
